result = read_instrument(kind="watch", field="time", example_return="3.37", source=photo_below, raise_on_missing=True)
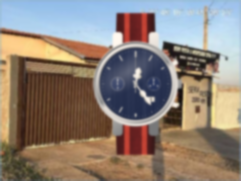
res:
12.24
